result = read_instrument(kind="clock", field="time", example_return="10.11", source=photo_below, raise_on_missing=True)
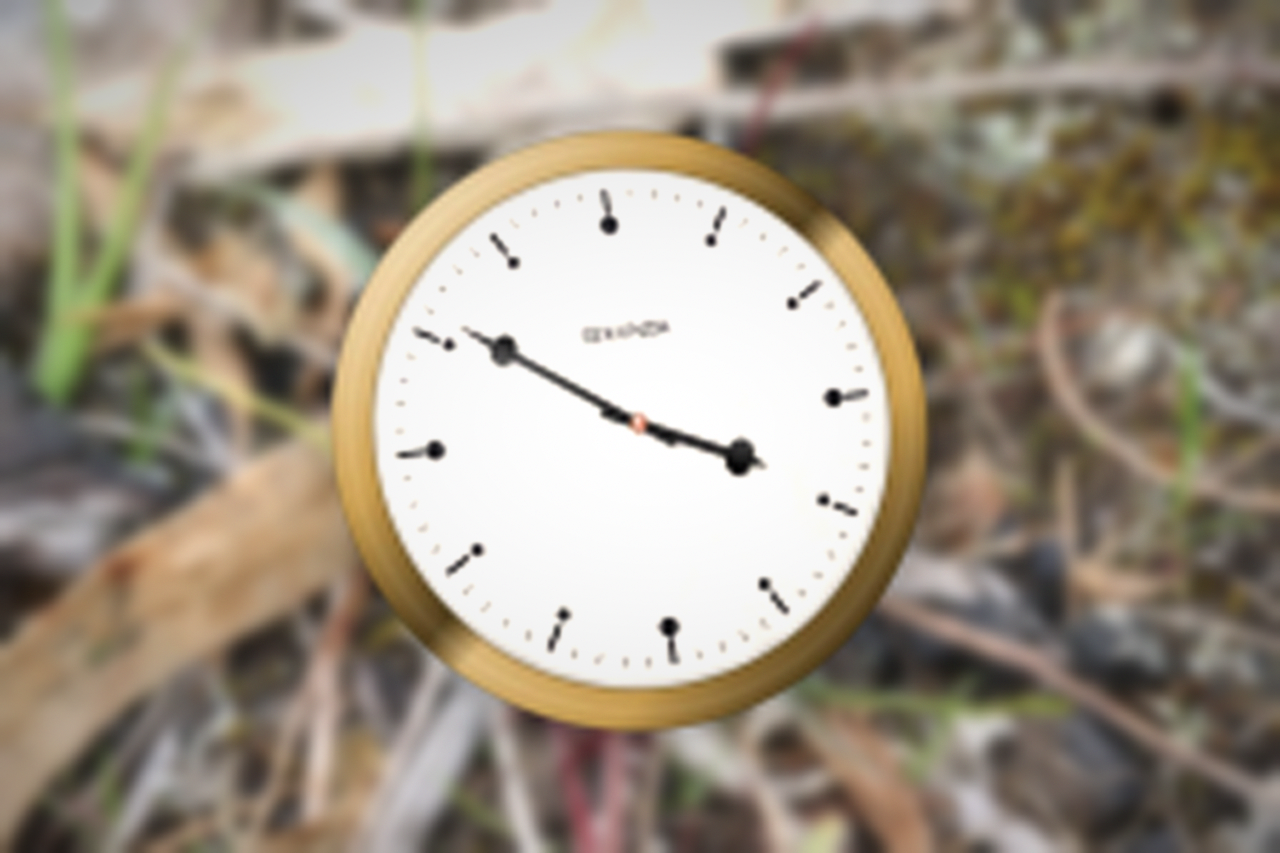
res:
3.51
